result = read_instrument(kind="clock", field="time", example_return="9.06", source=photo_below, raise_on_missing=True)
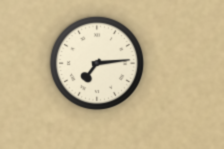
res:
7.14
